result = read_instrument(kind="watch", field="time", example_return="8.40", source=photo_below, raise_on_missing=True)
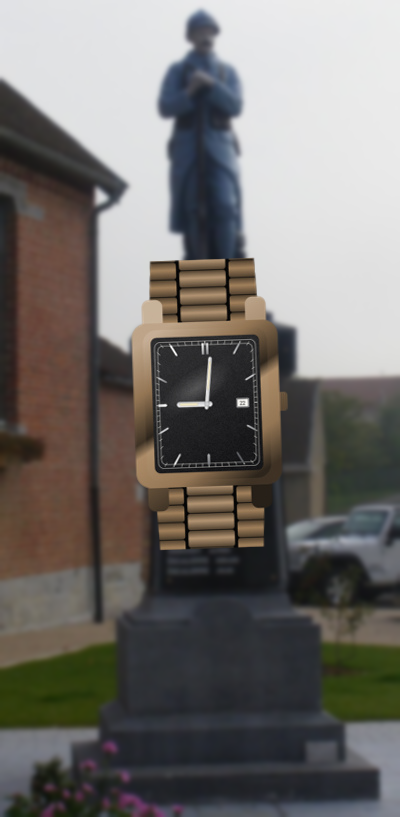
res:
9.01
